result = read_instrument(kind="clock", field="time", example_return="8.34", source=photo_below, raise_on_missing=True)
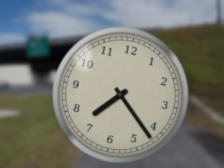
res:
7.22
